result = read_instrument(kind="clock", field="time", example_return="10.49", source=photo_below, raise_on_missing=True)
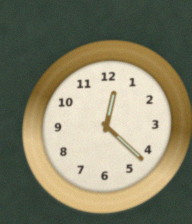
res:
12.22
